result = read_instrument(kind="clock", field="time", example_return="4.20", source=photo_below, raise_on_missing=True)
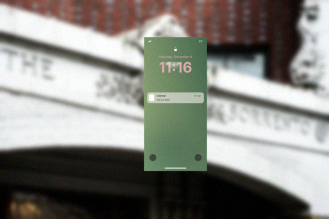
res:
11.16
